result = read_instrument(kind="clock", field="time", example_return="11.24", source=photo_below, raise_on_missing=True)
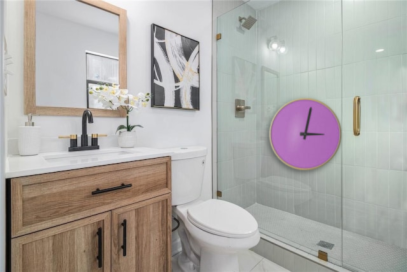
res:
3.02
